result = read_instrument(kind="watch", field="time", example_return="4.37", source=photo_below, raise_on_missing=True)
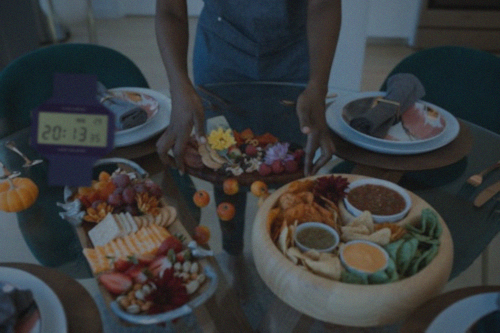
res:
20.13
